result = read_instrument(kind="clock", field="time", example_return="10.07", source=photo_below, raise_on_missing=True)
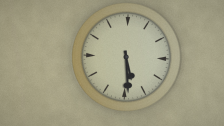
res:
5.29
